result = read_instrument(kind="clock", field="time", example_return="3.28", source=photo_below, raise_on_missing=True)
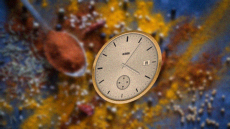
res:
4.06
